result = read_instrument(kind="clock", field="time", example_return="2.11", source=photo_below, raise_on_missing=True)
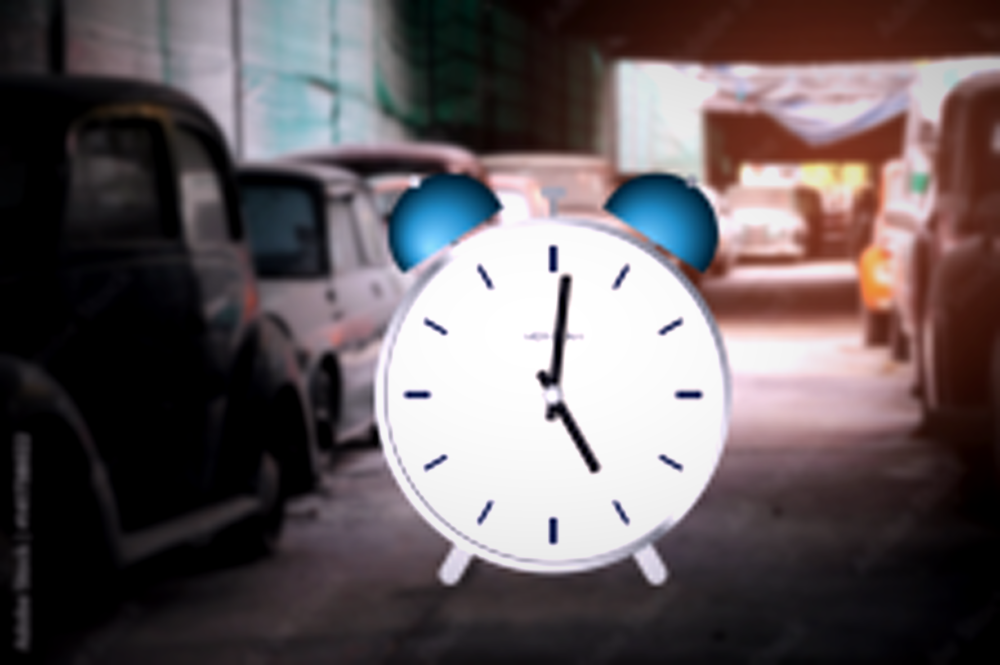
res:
5.01
